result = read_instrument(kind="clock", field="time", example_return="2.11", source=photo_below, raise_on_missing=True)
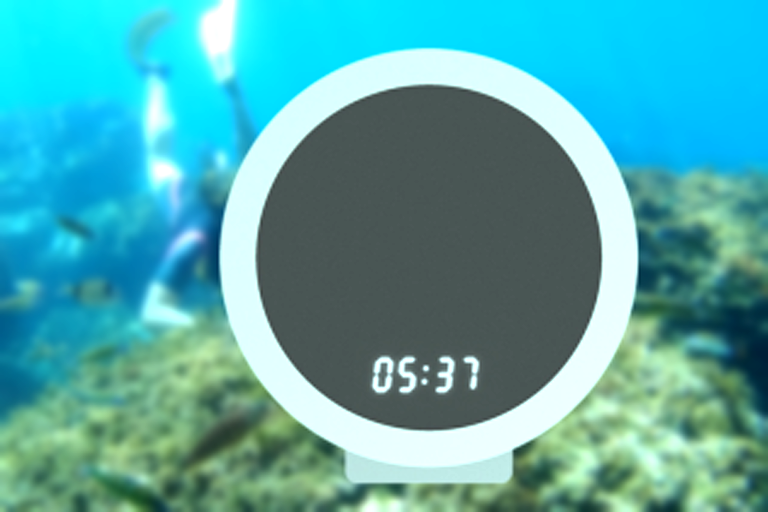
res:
5.37
